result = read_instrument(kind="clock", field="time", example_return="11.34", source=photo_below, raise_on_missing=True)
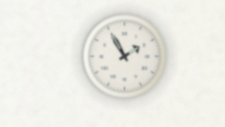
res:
1.55
